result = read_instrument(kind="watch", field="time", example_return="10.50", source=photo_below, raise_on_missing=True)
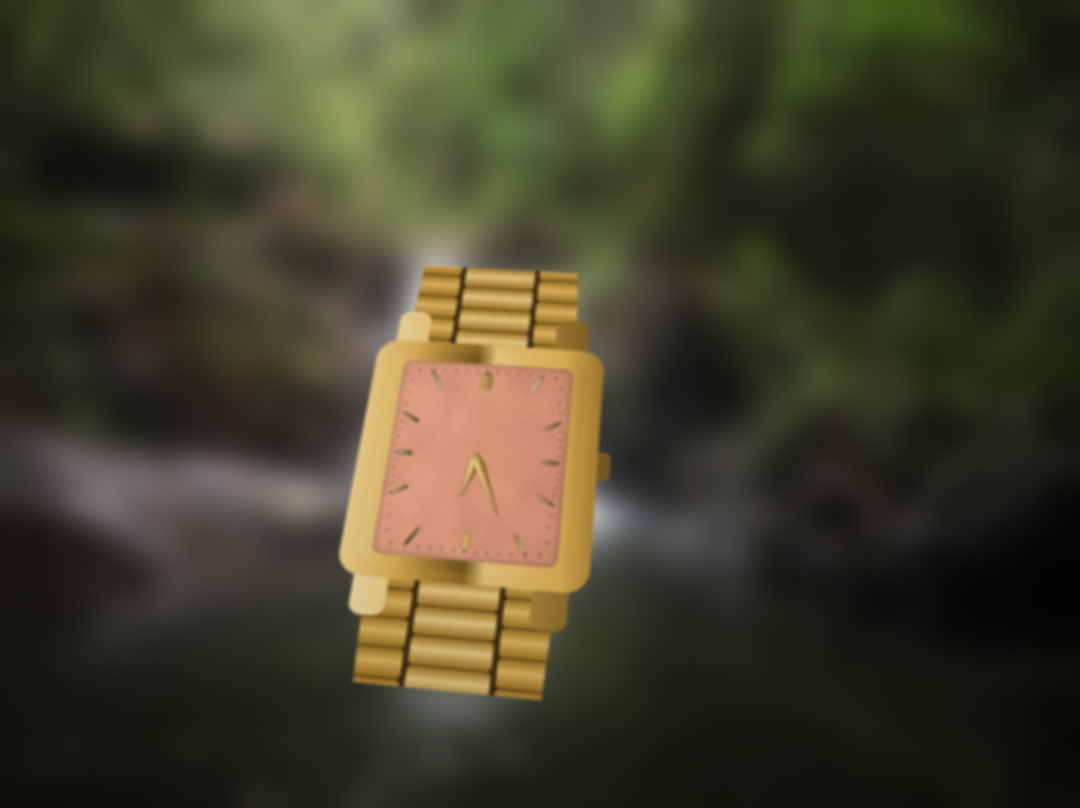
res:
6.26
